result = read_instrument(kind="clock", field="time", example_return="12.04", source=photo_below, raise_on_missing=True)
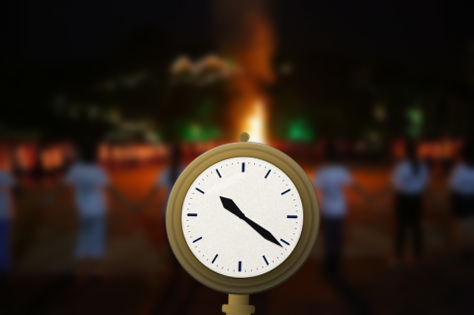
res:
10.21
